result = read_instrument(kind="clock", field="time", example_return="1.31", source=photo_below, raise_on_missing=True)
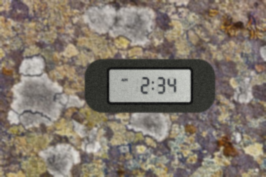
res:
2.34
